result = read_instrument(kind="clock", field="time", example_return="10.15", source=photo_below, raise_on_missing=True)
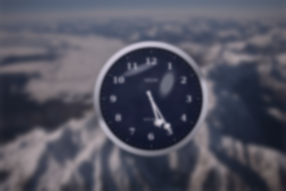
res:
5.25
